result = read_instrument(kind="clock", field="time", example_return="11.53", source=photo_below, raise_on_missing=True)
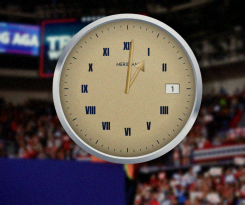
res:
1.01
